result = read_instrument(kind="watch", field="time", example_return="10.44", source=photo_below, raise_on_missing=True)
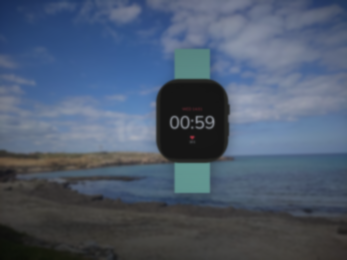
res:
0.59
